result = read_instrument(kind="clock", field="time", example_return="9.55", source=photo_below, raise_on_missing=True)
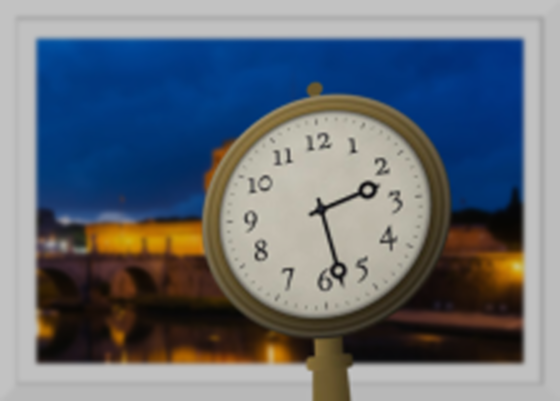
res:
2.28
